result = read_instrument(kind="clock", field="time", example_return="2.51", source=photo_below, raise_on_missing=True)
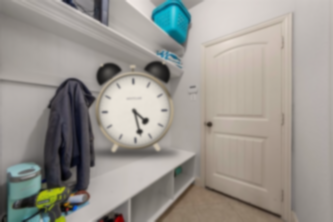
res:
4.28
